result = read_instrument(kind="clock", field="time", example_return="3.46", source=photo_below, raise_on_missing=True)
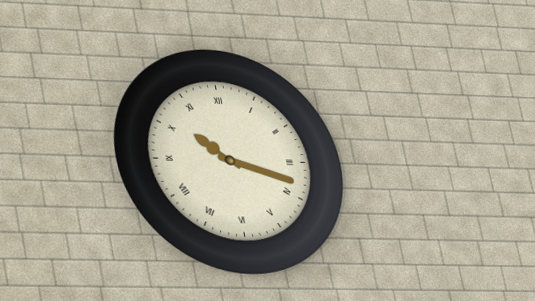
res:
10.18
